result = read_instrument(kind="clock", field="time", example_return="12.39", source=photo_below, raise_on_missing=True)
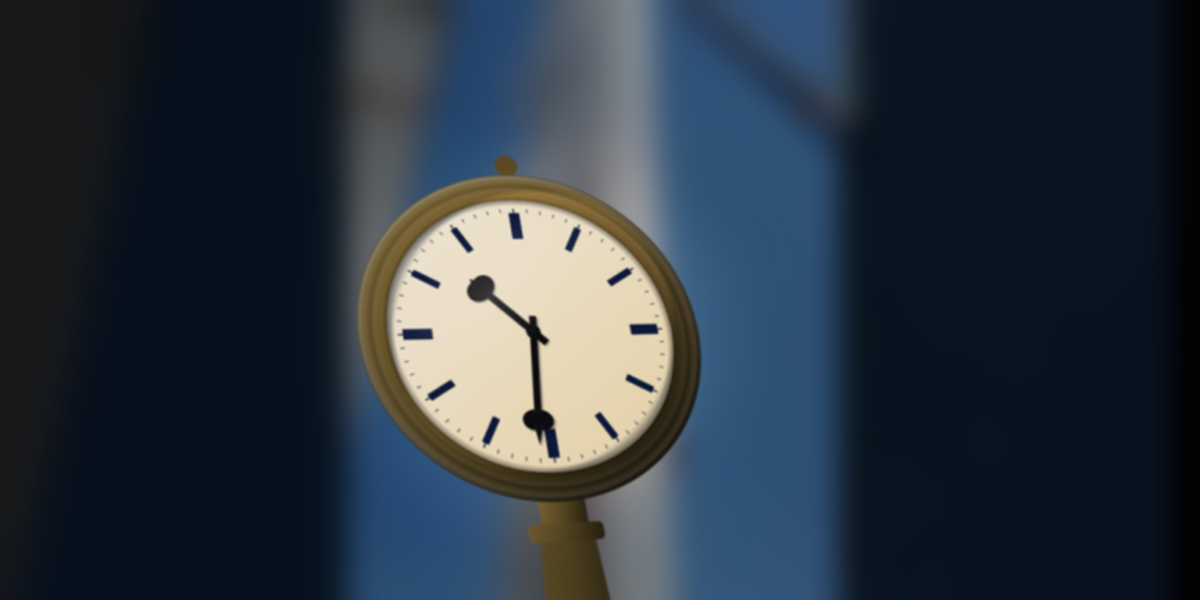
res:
10.31
